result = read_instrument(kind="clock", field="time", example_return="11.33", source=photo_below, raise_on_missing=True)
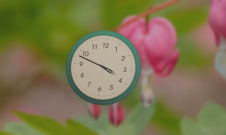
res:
3.48
